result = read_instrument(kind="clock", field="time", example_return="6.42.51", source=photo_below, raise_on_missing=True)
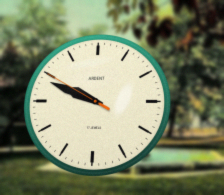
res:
9.48.50
